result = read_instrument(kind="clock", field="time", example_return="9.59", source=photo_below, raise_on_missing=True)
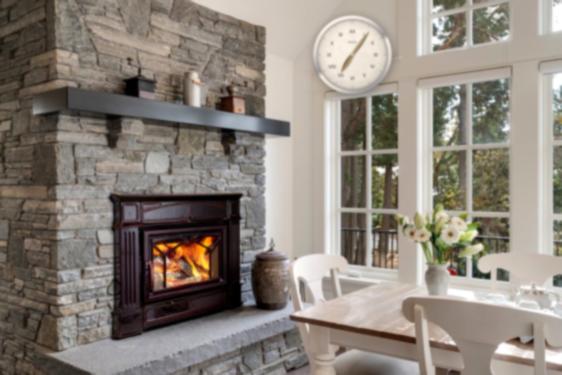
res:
7.06
